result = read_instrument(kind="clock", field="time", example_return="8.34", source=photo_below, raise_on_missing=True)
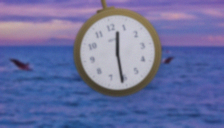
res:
12.31
